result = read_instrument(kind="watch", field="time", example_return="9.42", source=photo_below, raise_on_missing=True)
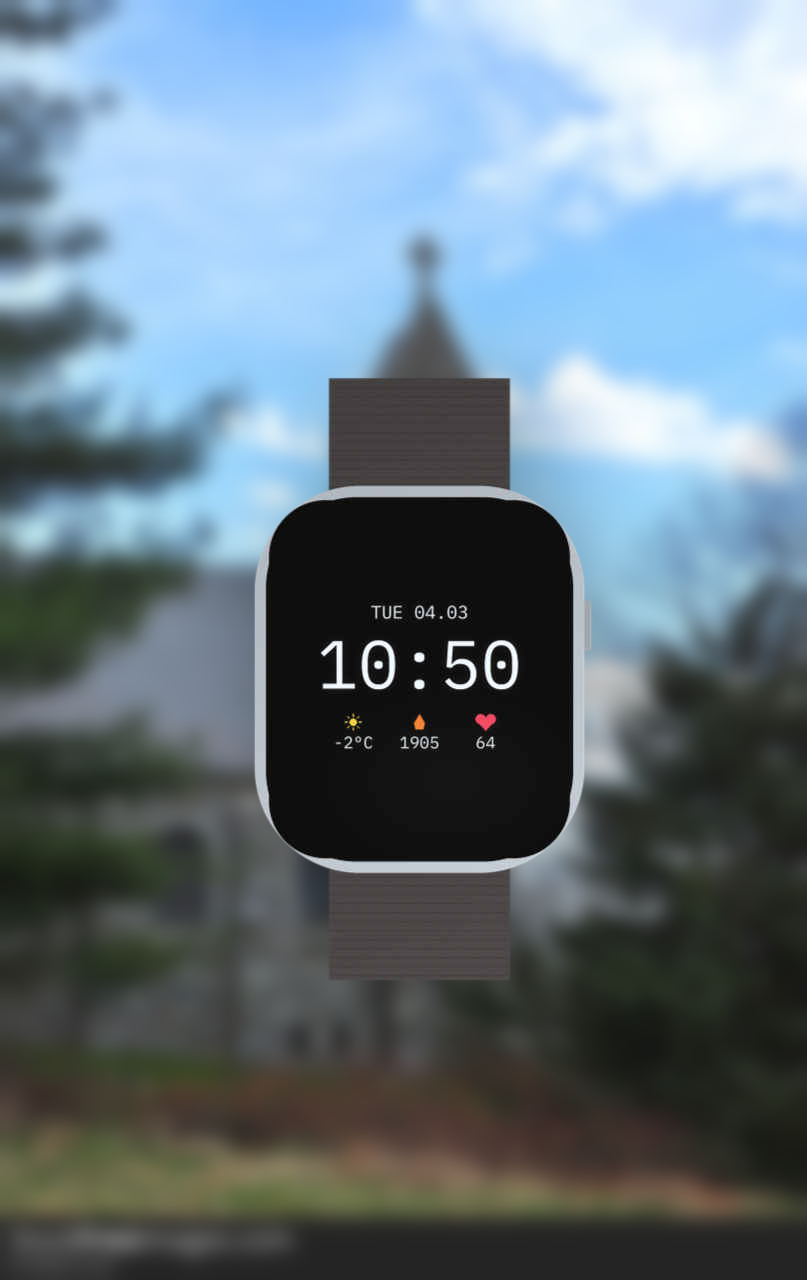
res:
10.50
